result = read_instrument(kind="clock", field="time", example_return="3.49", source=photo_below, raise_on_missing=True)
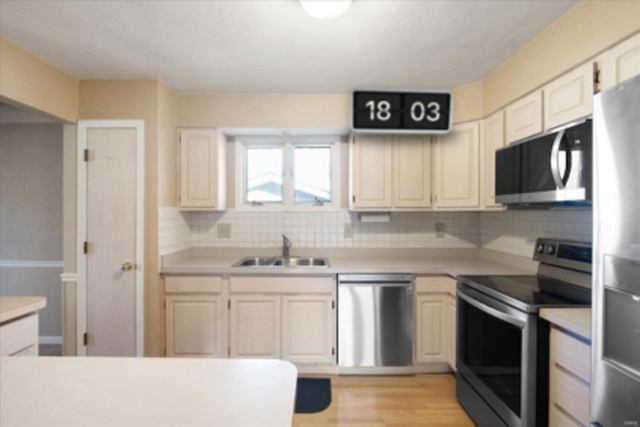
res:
18.03
